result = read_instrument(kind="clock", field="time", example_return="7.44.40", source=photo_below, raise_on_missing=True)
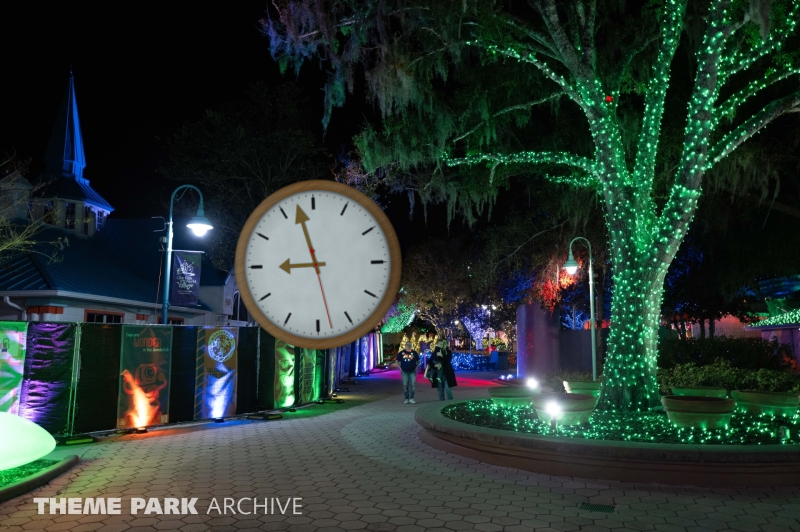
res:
8.57.28
